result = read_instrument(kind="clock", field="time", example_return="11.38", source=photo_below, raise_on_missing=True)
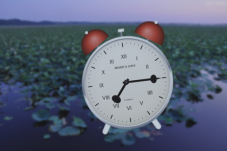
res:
7.15
